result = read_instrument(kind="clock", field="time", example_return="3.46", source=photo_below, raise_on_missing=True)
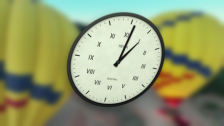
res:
1.01
